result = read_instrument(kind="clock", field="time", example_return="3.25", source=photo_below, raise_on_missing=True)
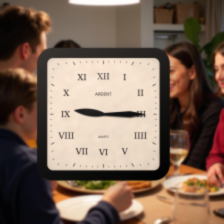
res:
9.15
